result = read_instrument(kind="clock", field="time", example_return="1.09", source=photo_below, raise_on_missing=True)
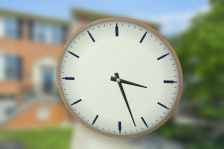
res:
3.27
